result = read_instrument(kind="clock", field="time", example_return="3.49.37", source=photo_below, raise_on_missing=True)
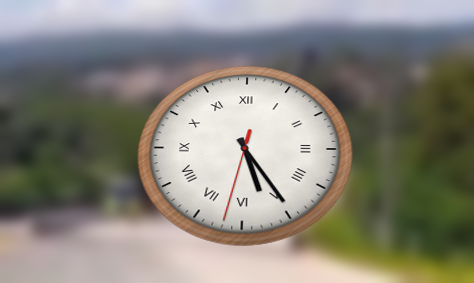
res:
5.24.32
